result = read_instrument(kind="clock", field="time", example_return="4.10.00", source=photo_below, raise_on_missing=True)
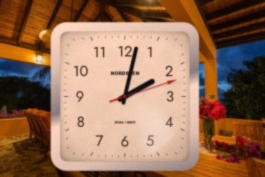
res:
2.02.12
